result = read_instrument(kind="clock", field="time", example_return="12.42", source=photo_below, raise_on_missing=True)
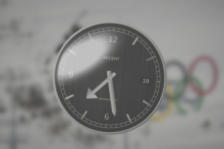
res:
7.28
